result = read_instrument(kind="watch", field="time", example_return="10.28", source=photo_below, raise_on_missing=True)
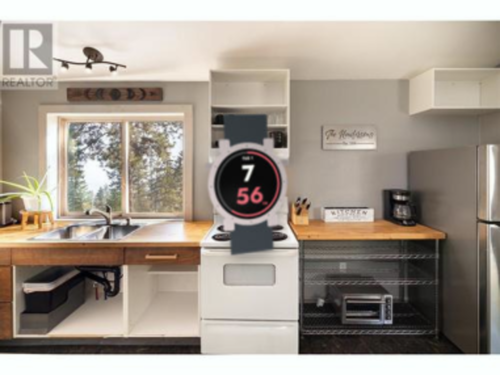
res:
7.56
